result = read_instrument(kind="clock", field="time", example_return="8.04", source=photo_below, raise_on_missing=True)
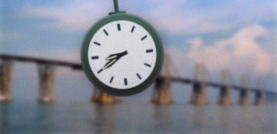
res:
8.40
